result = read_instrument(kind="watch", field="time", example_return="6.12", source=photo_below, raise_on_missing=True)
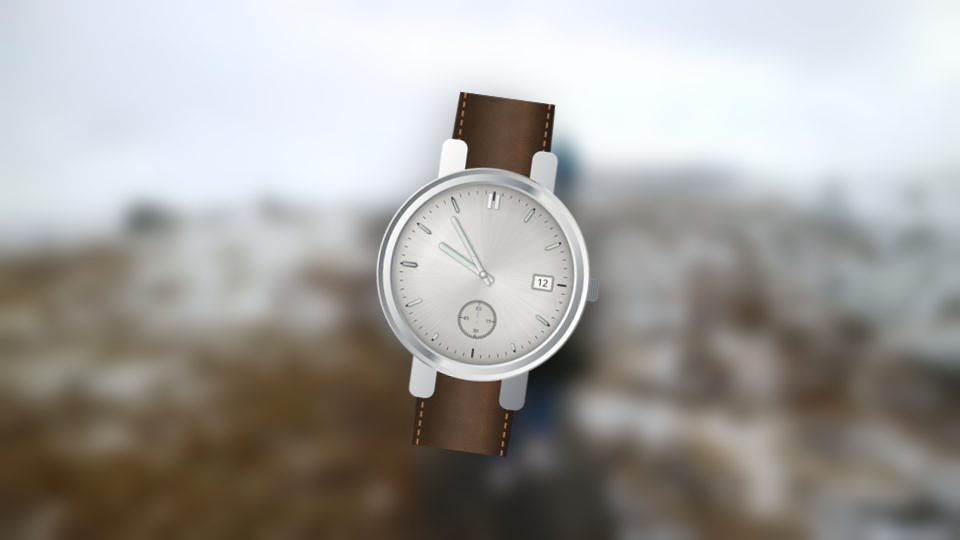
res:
9.54
